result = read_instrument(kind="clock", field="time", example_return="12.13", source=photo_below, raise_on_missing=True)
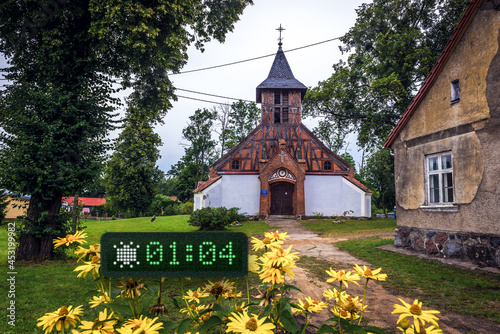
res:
1.04
